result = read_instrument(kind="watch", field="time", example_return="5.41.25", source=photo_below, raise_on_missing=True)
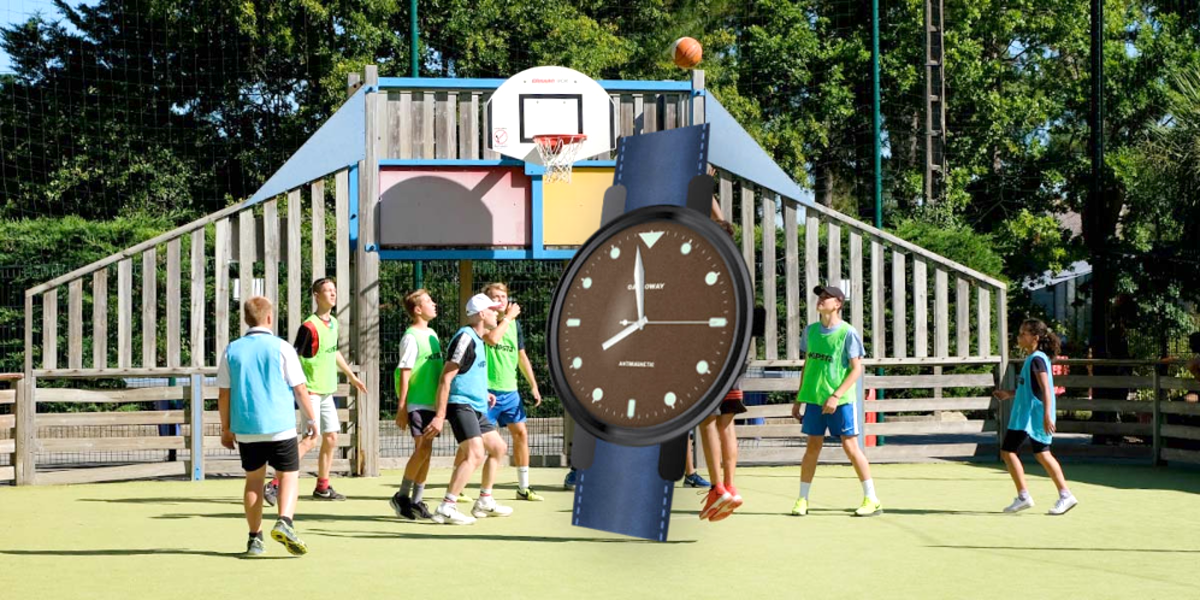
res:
7.58.15
